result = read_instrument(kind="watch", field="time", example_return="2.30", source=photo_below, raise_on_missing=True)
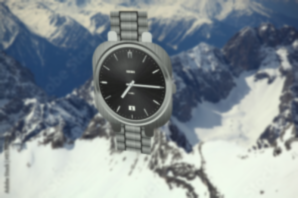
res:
7.15
